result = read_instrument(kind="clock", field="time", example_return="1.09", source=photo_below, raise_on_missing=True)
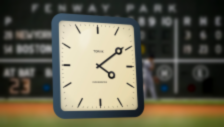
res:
4.09
